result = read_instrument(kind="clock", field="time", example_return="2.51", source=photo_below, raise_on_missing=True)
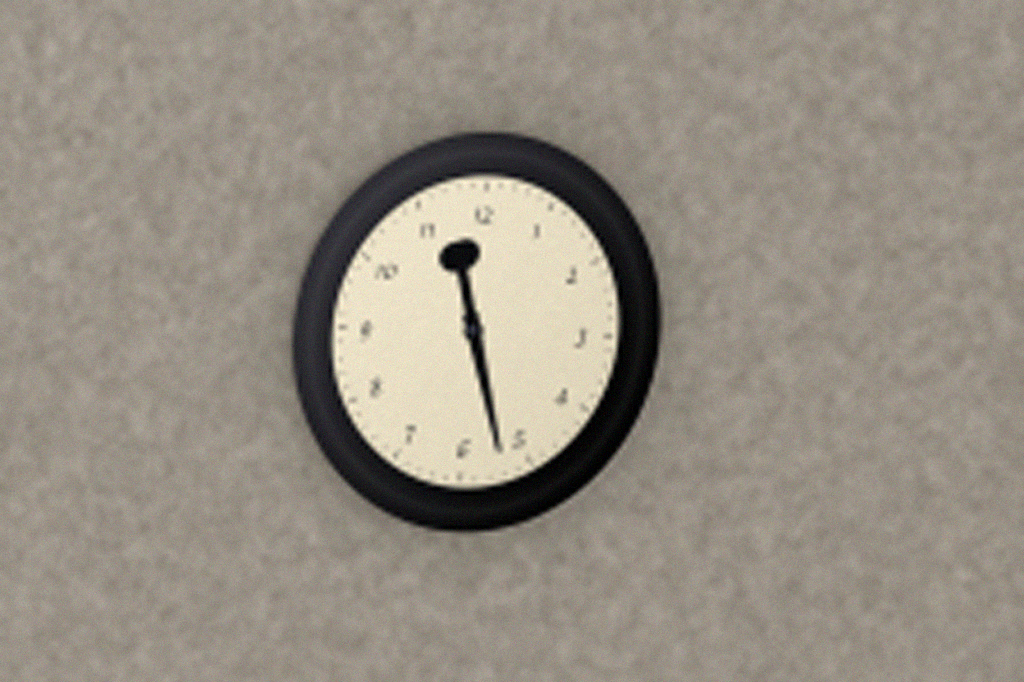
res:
11.27
